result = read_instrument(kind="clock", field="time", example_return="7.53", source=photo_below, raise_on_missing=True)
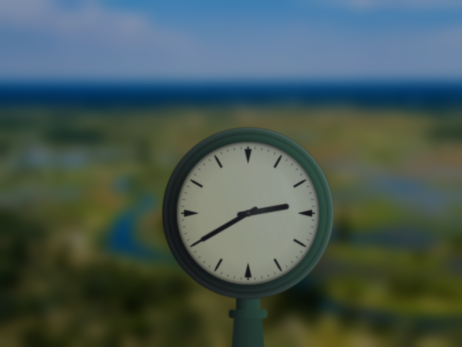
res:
2.40
